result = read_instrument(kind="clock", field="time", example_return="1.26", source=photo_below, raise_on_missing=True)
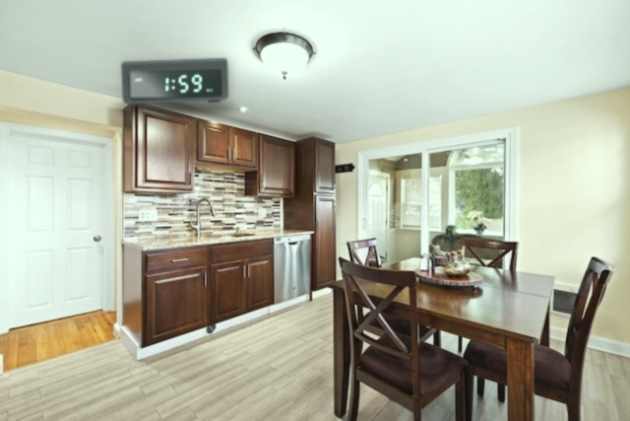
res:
1.59
